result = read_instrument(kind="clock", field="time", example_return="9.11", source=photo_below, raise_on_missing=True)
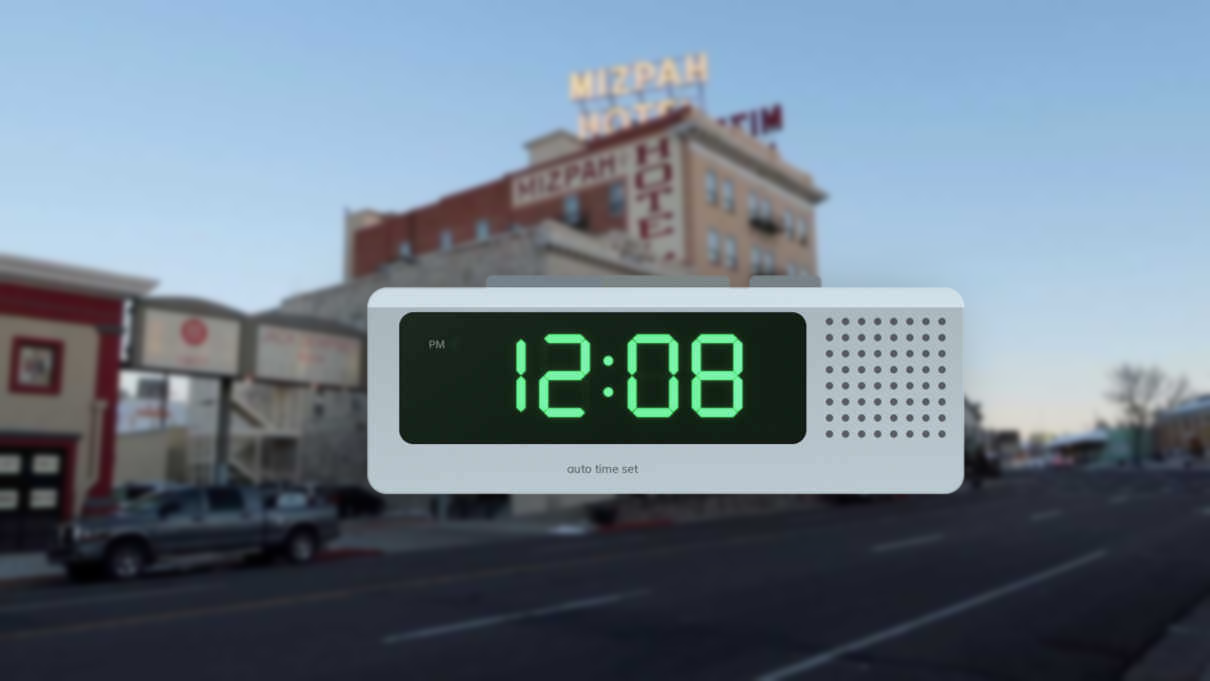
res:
12.08
